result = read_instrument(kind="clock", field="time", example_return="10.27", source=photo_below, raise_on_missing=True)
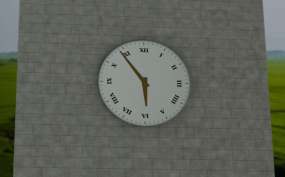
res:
5.54
